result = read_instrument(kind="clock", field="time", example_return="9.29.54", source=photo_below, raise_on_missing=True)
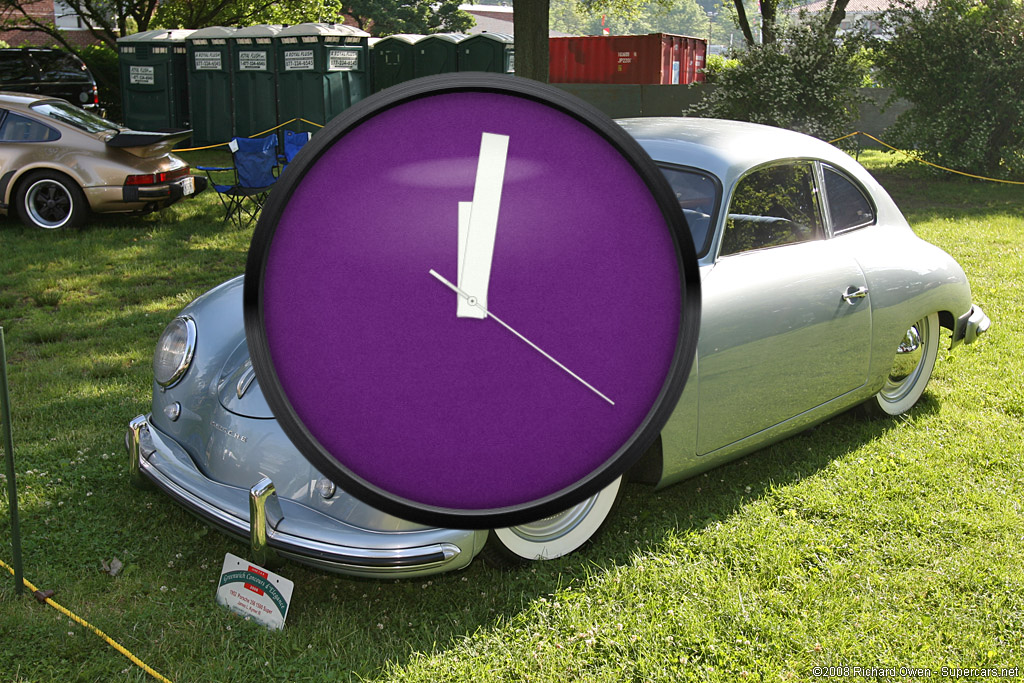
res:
12.01.21
